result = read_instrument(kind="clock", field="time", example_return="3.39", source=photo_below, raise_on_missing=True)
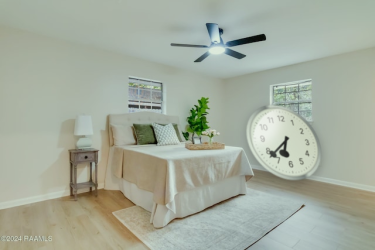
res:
6.38
